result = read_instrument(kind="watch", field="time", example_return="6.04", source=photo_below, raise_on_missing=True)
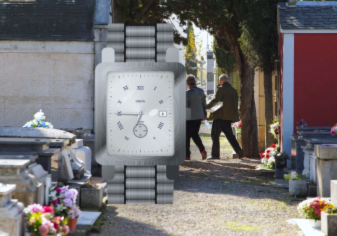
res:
6.45
